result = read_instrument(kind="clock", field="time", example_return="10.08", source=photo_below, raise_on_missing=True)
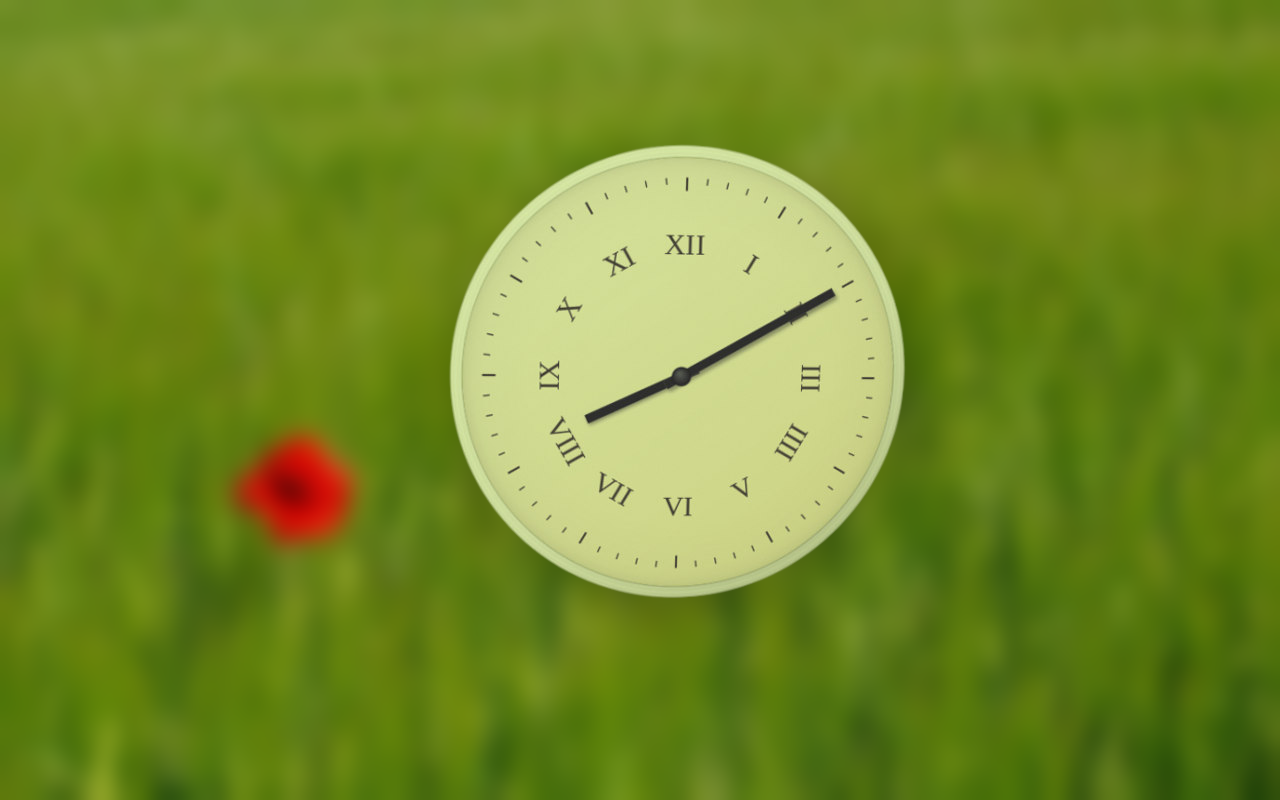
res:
8.10
